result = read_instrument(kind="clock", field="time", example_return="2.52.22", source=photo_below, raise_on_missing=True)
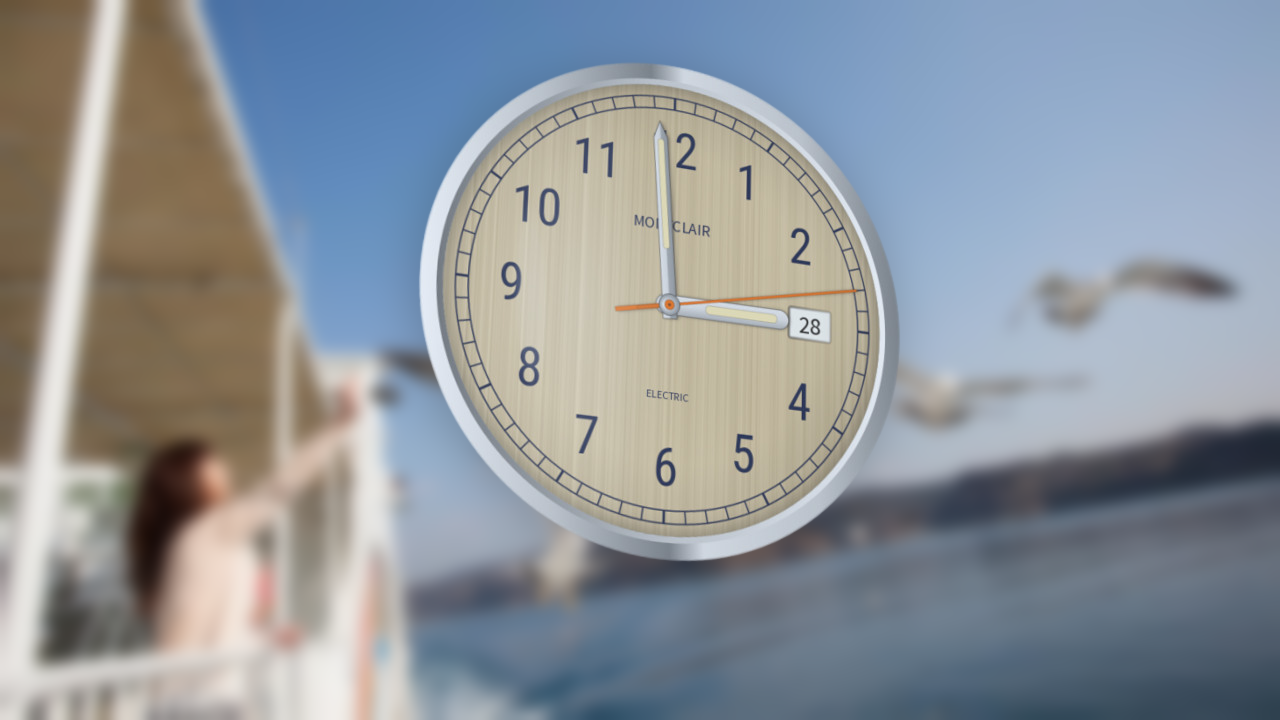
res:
2.59.13
